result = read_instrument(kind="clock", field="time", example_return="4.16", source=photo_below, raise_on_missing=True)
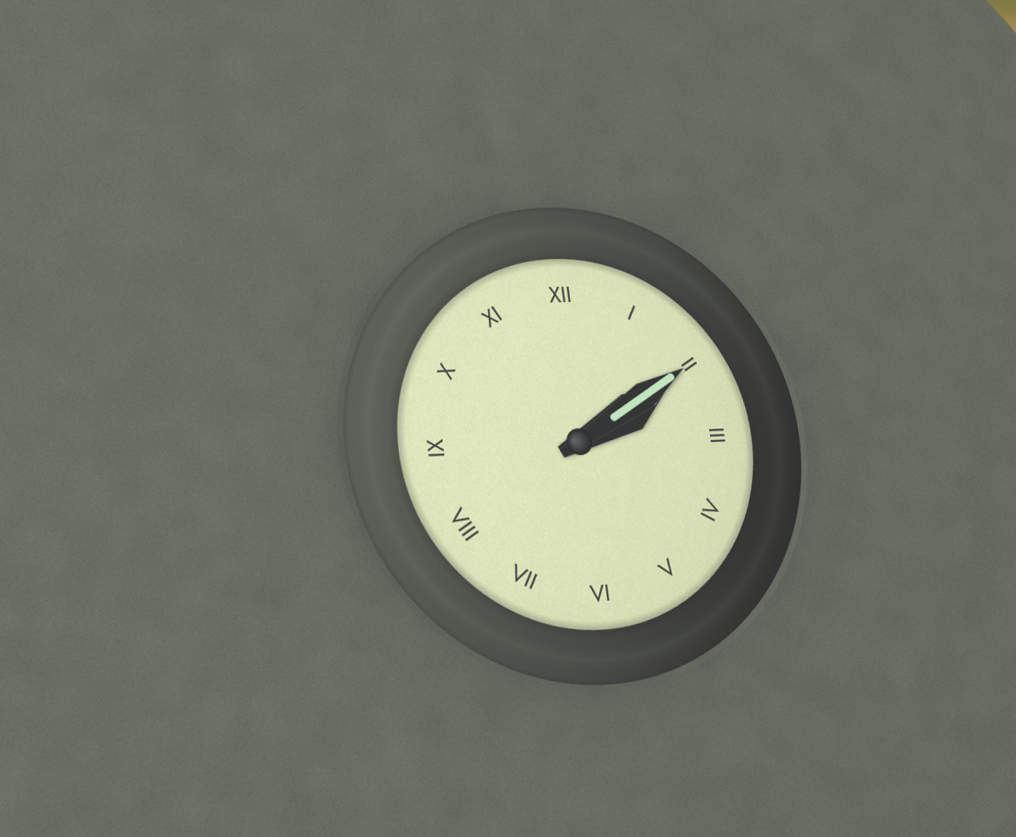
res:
2.10
